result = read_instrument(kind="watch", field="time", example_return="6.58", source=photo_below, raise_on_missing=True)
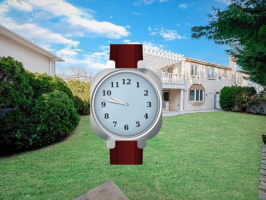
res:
9.47
